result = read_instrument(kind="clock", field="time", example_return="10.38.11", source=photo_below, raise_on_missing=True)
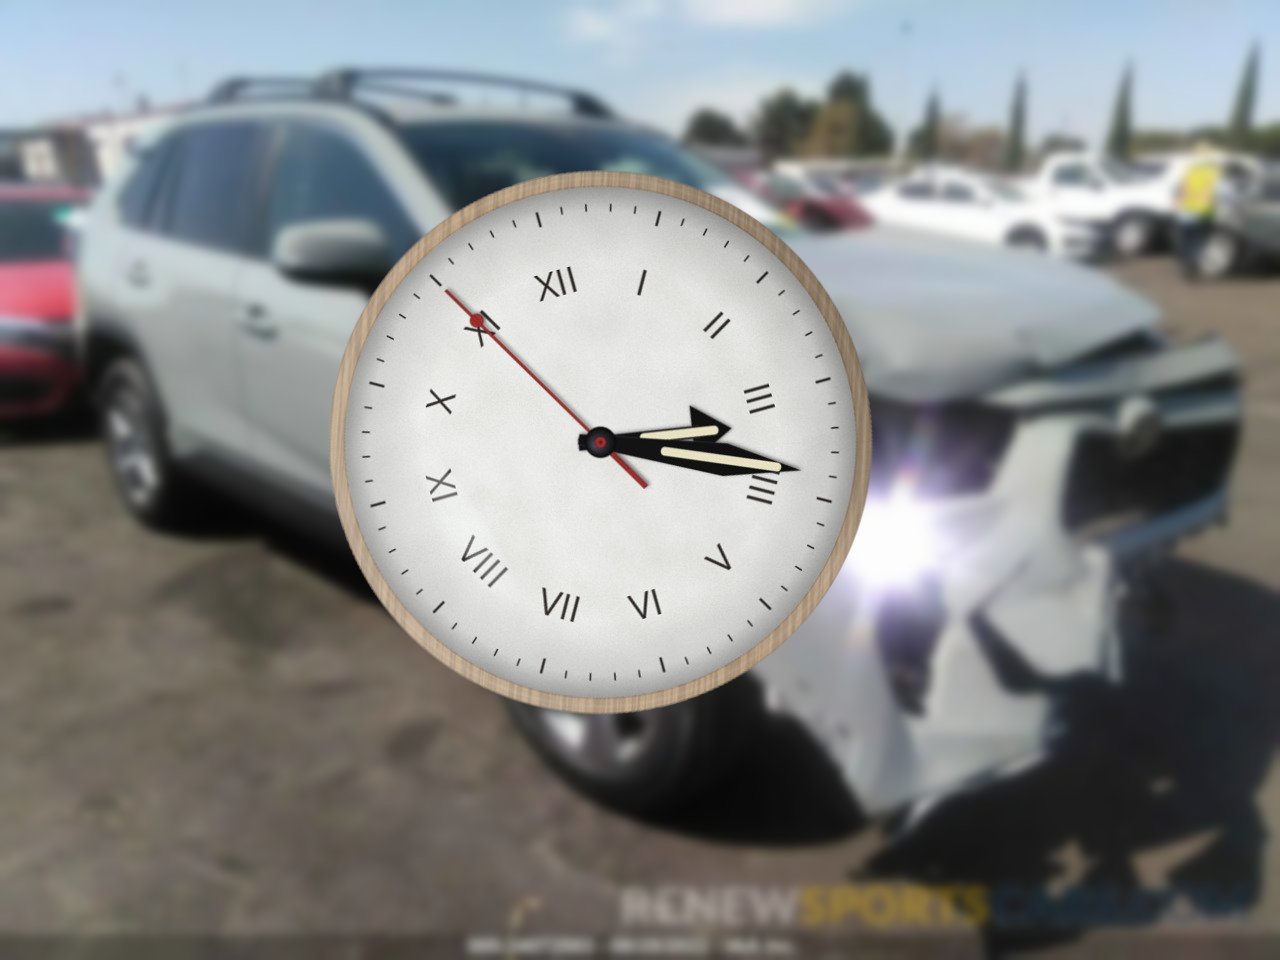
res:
3.18.55
